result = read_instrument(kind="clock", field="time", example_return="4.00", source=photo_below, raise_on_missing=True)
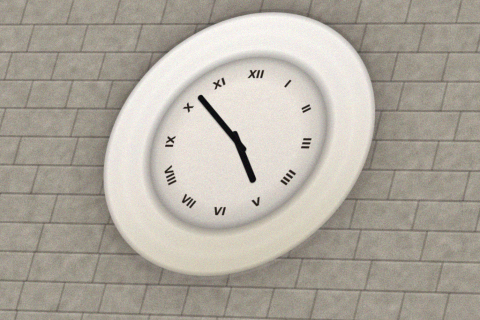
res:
4.52
